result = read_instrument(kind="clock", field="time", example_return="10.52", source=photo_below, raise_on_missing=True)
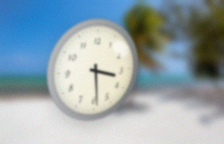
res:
3.29
